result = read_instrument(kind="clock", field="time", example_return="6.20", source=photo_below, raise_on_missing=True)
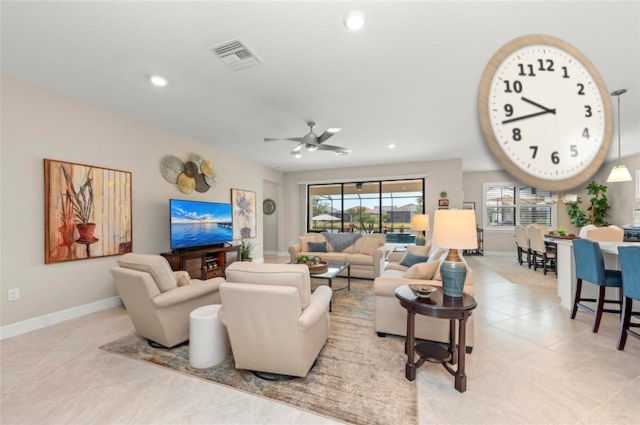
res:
9.43
